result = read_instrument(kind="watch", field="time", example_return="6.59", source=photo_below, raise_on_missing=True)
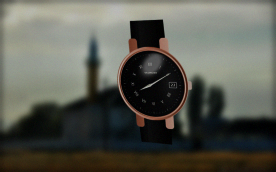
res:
8.10
